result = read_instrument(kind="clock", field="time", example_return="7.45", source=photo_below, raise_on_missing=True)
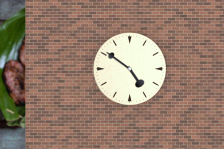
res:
4.51
